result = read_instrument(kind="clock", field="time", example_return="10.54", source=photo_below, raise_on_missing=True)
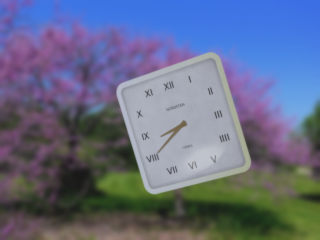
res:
8.40
